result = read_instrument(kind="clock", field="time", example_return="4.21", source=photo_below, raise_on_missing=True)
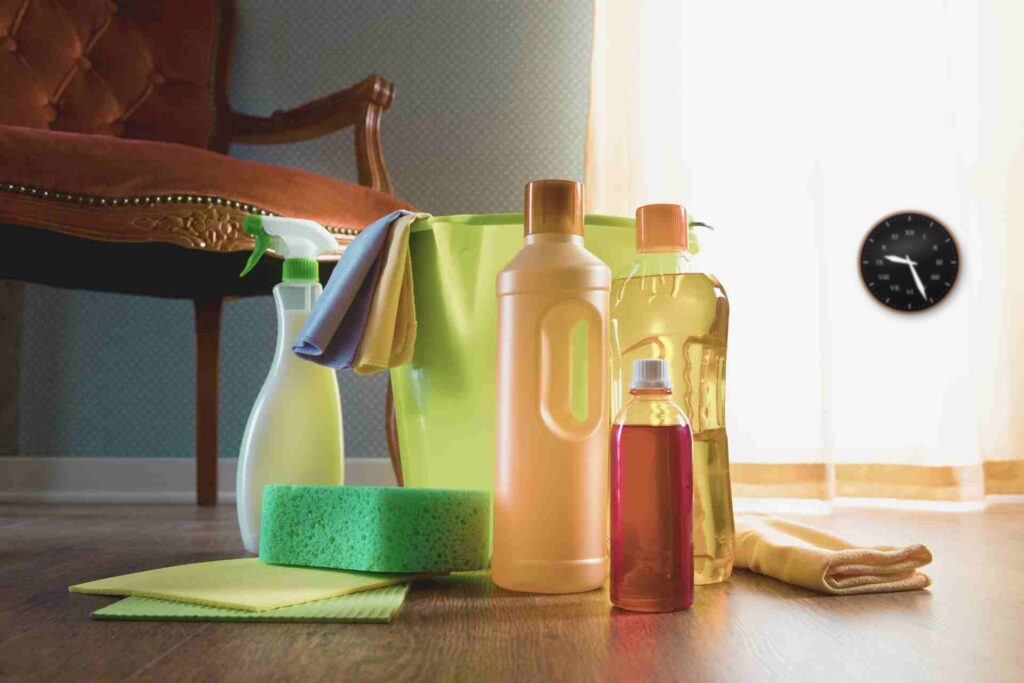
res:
9.26
